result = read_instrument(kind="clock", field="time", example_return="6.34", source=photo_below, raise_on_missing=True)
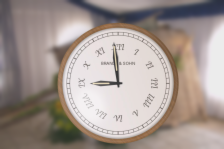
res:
8.59
